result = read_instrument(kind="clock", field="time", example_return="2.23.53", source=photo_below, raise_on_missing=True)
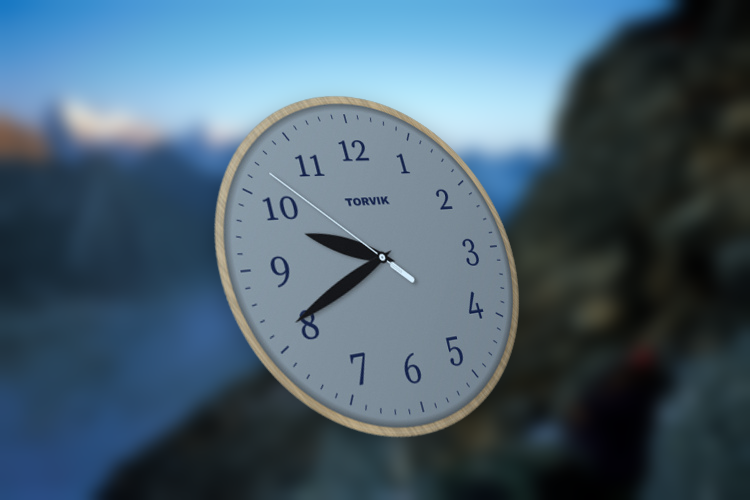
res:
9.40.52
